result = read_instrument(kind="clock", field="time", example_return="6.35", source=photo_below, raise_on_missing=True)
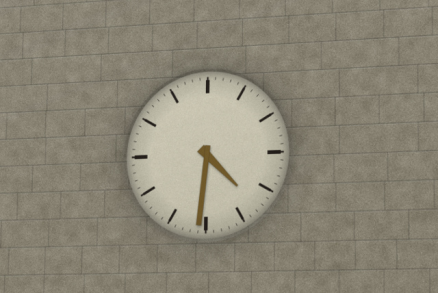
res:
4.31
